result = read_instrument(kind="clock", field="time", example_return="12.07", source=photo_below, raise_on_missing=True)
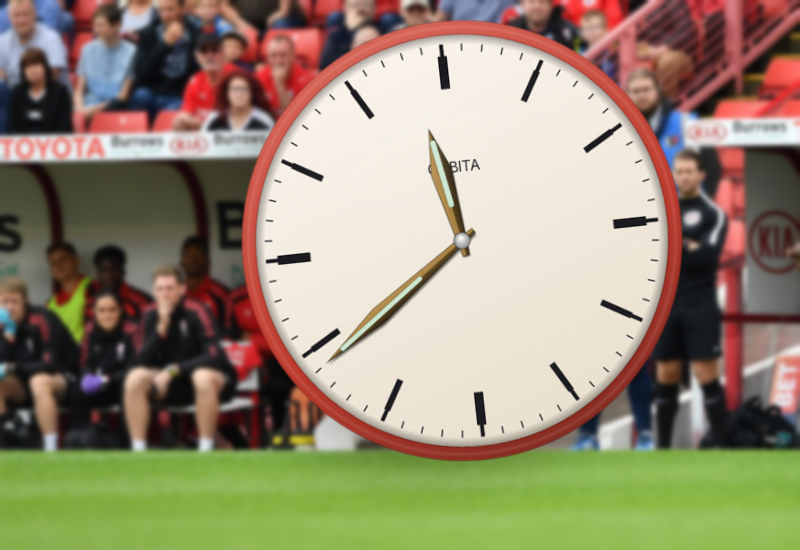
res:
11.39
